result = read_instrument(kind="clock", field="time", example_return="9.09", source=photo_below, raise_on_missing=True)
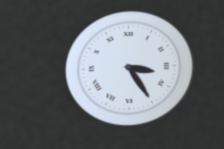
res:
3.25
